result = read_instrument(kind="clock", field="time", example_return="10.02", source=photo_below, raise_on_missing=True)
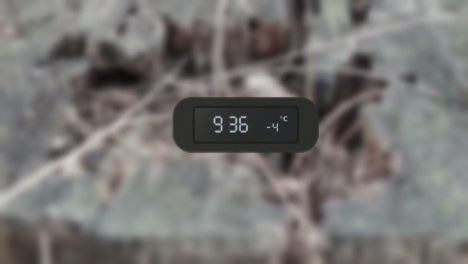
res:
9.36
